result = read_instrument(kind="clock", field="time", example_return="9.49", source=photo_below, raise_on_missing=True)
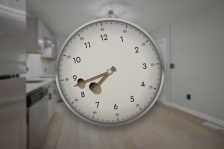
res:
7.43
